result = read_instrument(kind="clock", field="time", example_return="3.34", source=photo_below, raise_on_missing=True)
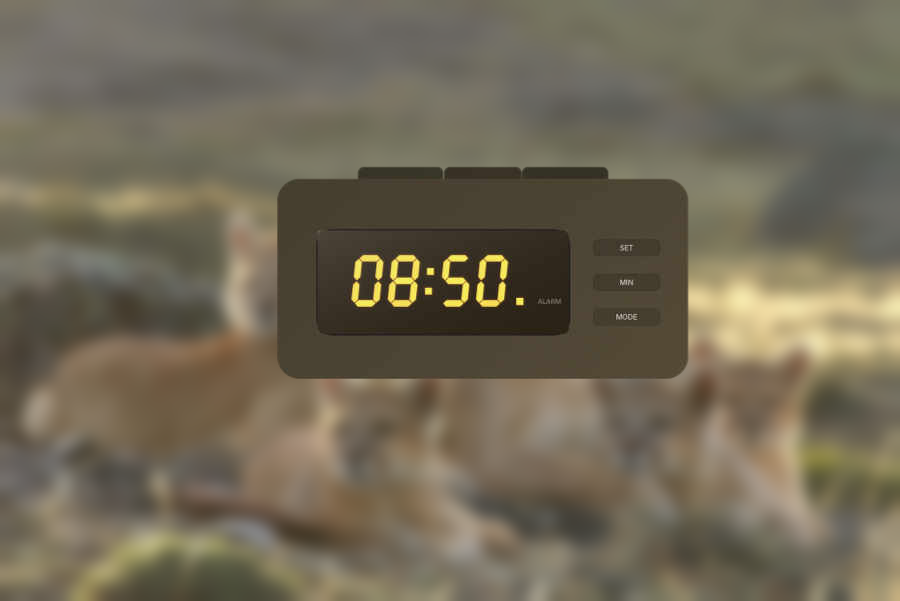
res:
8.50
